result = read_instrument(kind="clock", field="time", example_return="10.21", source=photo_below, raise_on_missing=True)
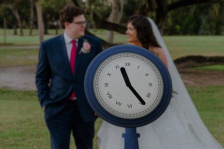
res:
11.24
